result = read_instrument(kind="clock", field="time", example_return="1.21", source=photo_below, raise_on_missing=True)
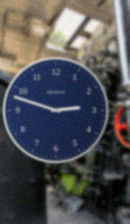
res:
2.48
